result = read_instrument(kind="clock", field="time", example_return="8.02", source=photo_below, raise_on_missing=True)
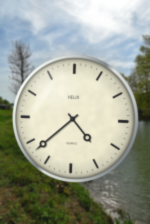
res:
4.38
